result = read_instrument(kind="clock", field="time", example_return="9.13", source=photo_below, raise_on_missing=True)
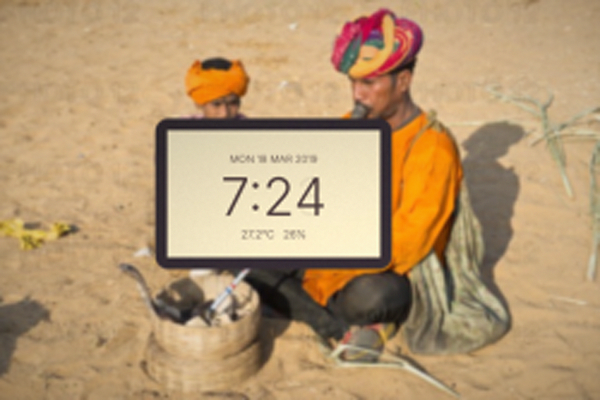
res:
7.24
